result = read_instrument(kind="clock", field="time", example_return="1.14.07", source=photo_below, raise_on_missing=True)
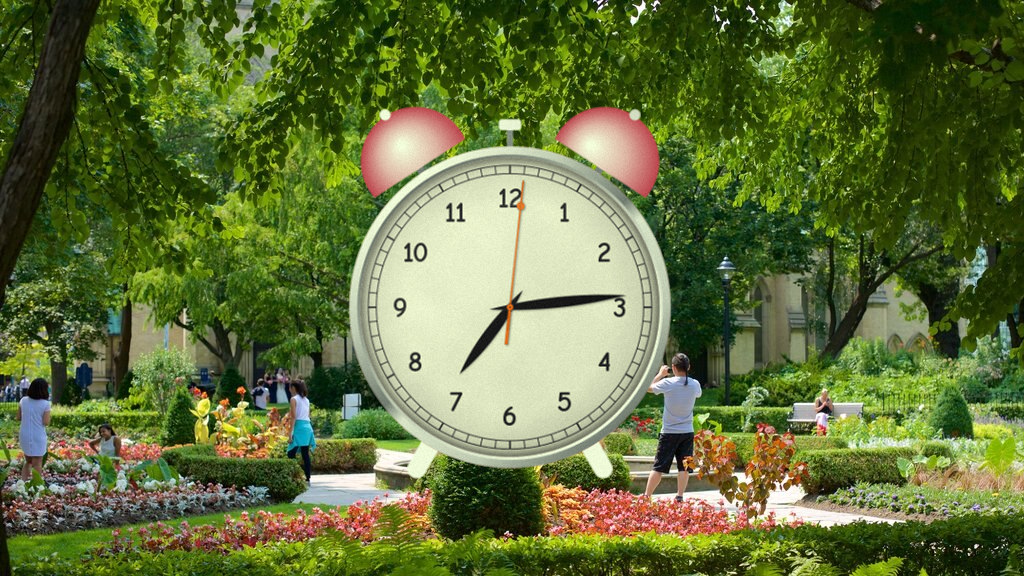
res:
7.14.01
